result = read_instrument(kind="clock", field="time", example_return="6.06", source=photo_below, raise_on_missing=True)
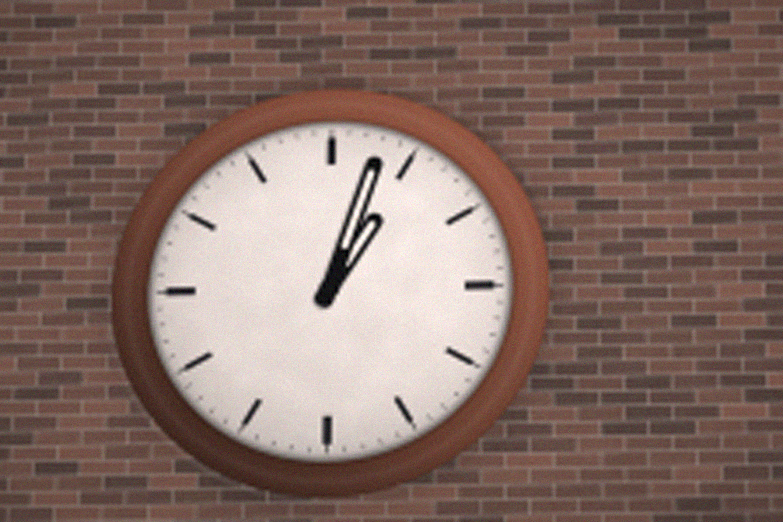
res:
1.03
